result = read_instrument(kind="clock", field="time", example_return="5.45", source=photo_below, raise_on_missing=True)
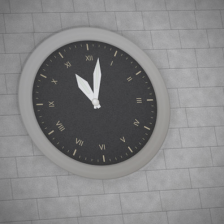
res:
11.02
